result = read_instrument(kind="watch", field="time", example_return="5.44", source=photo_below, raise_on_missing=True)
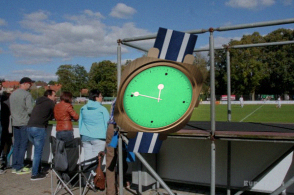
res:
11.46
